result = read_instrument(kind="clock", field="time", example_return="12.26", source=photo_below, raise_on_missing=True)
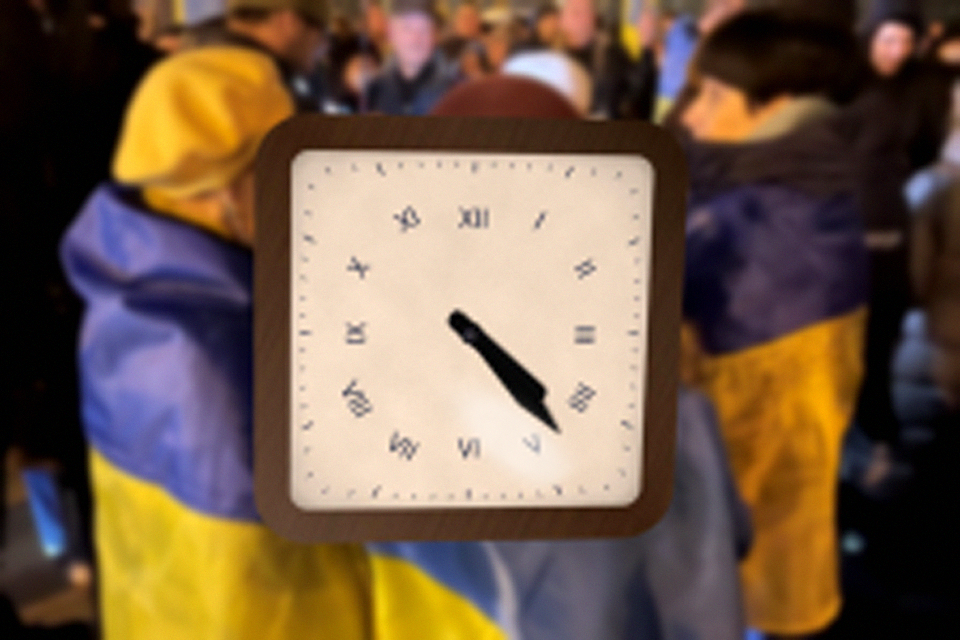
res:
4.23
